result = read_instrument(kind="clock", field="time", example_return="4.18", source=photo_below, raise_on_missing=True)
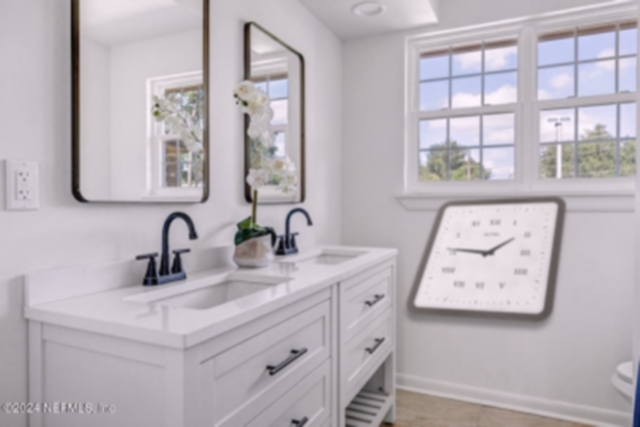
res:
1.46
